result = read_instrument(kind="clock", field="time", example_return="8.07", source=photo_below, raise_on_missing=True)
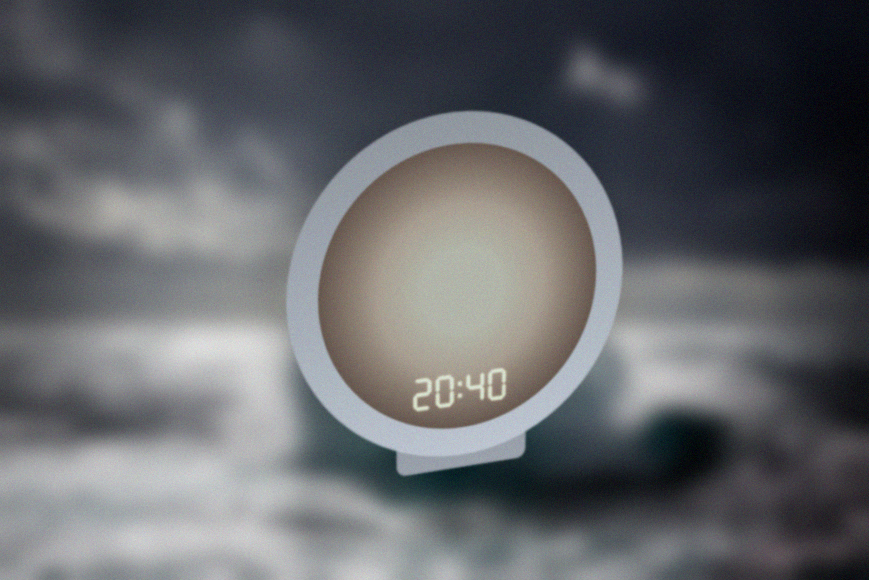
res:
20.40
